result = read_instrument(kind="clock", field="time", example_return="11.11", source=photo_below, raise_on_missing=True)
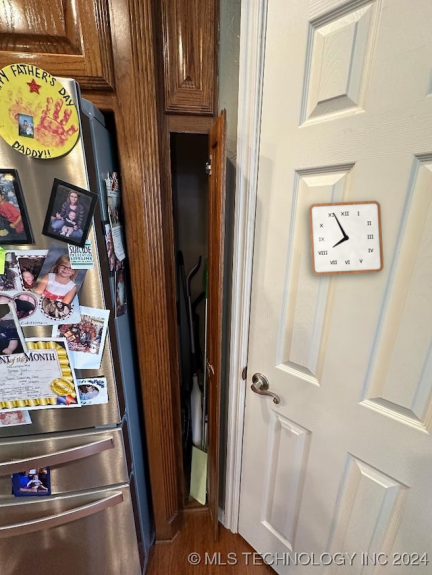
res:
7.56
